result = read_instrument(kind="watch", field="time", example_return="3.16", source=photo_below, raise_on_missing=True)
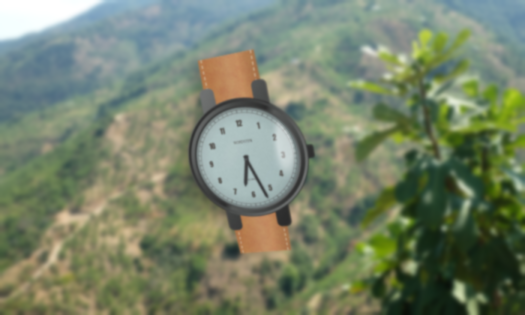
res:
6.27
